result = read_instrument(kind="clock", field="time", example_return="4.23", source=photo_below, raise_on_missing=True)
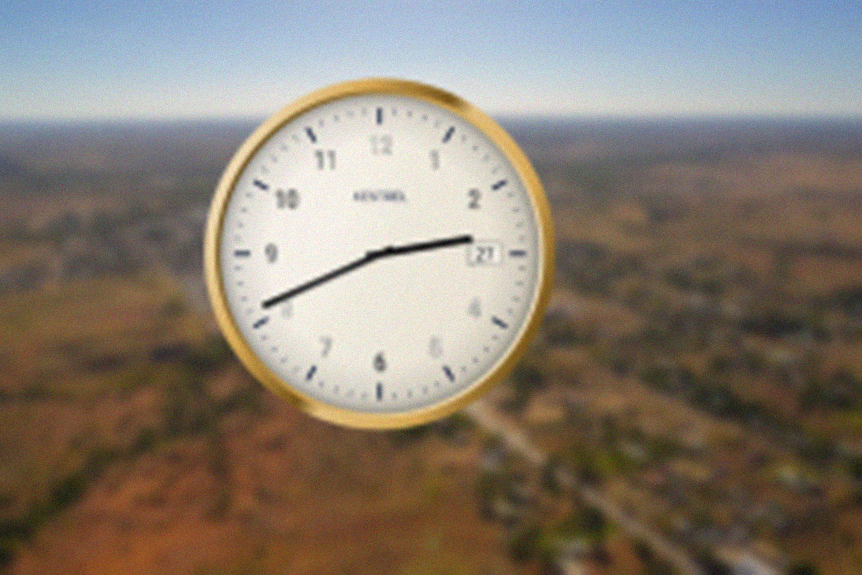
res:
2.41
